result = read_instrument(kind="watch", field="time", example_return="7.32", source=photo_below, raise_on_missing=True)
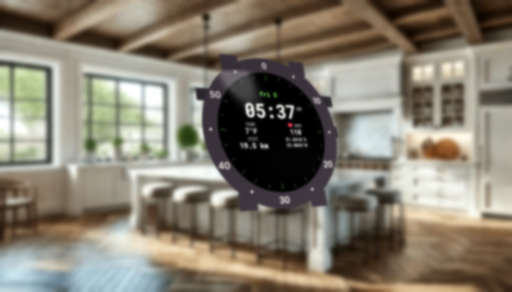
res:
5.37
